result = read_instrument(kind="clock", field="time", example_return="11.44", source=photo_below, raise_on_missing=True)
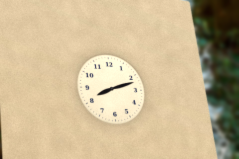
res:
8.12
